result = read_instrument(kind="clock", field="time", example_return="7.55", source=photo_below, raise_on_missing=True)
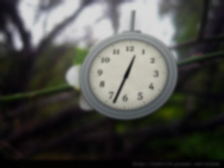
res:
12.33
